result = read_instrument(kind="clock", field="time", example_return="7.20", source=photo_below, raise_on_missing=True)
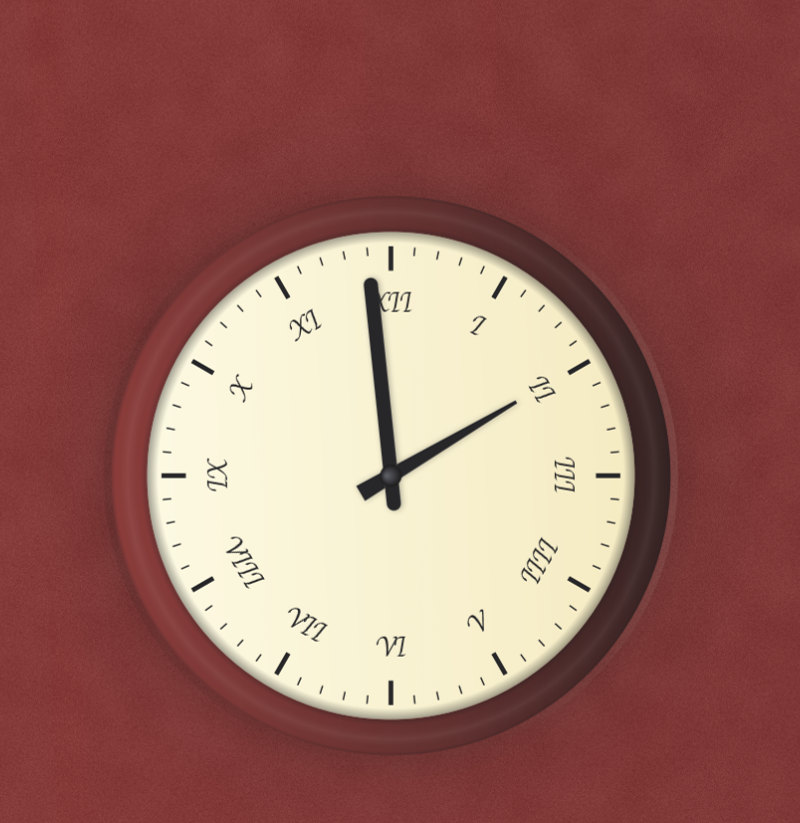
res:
1.59
